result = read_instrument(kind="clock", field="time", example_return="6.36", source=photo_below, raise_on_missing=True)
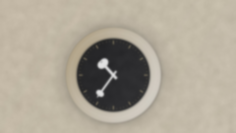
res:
10.36
